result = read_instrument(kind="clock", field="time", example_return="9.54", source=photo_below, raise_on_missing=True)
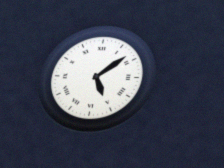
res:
5.08
